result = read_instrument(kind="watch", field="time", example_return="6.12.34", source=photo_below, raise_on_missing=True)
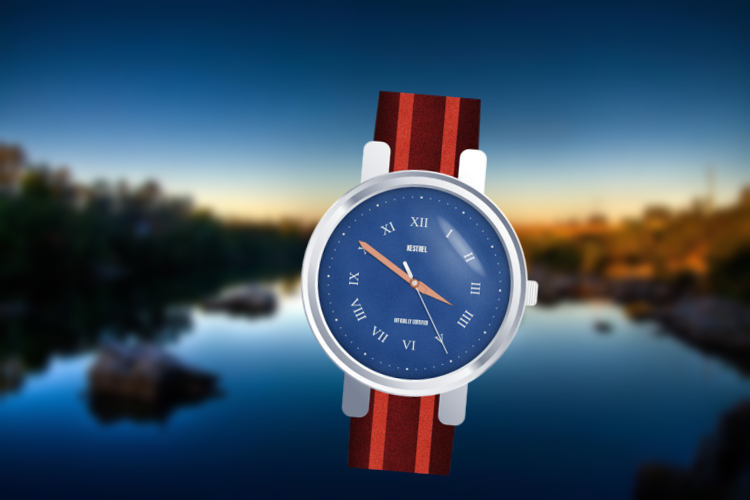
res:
3.50.25
